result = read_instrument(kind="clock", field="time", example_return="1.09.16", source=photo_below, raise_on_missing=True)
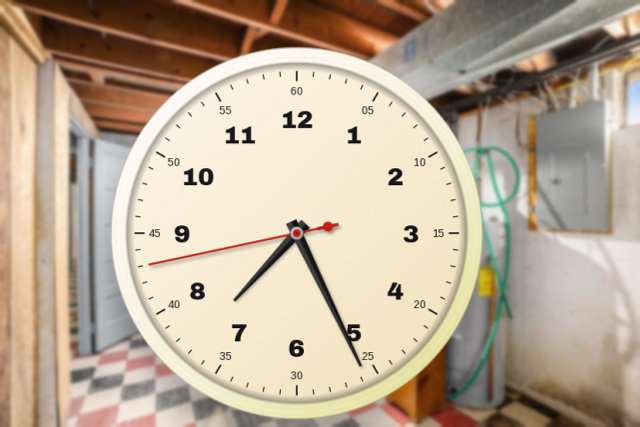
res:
7.25.43
